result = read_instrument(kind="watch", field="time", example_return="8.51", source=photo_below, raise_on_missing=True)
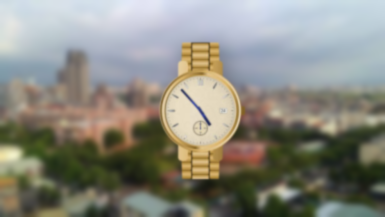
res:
4.53
